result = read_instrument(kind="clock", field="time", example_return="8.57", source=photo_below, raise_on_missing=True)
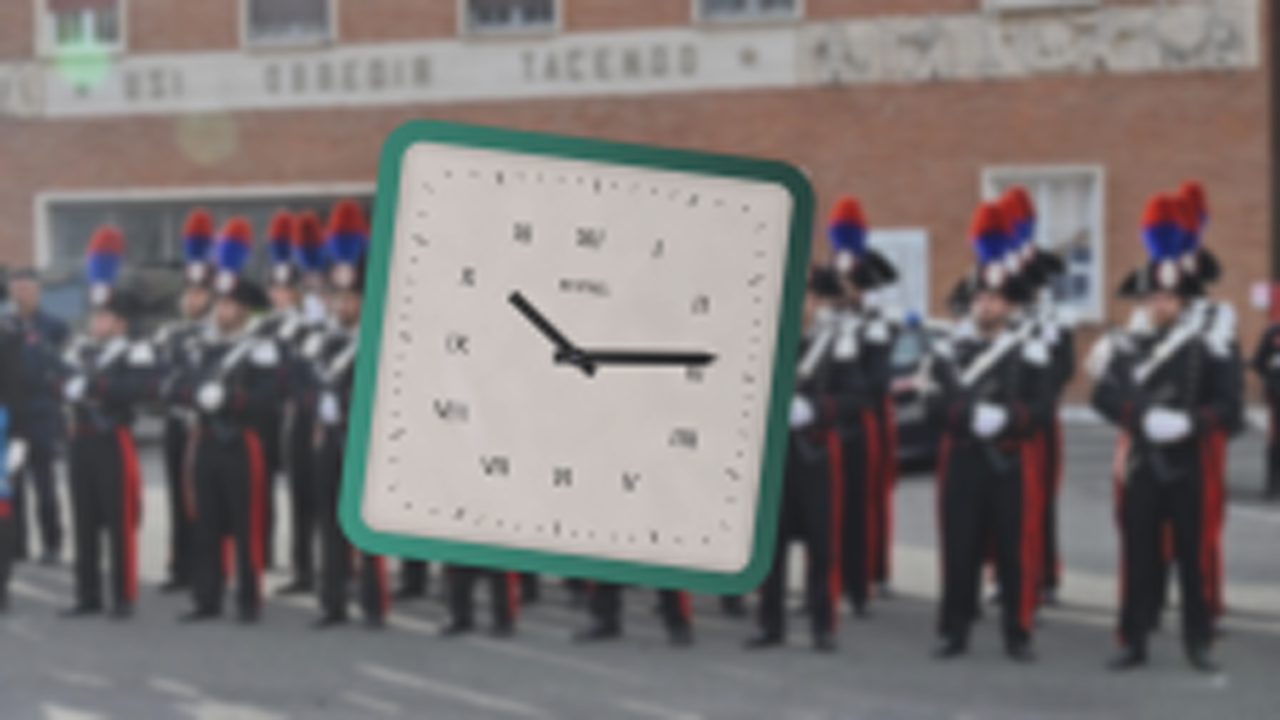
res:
10.14
